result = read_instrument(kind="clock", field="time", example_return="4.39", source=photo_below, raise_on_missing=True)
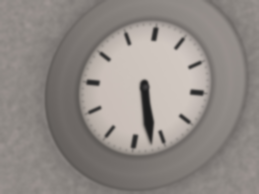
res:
5.27
